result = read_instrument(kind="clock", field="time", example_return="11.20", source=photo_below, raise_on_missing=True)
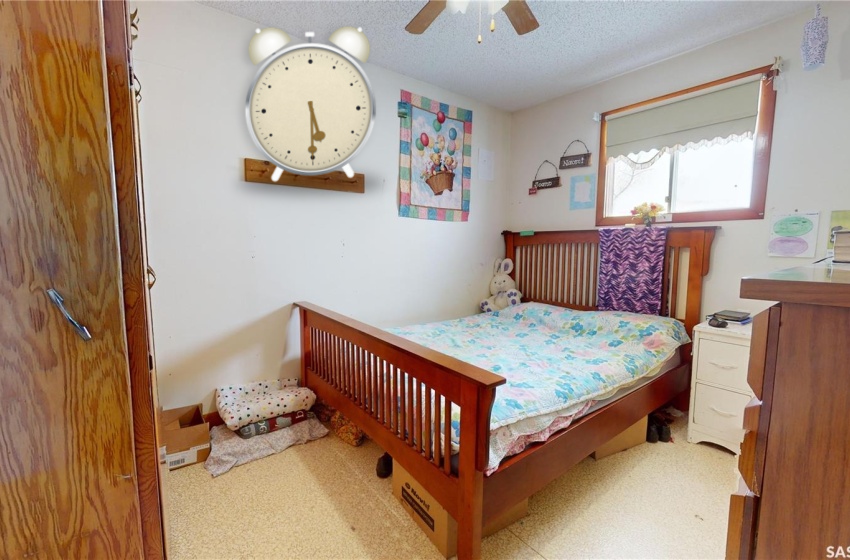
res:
5.30
